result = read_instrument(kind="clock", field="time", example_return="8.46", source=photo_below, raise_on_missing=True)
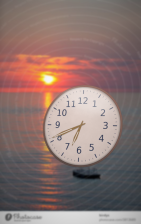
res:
6.41
